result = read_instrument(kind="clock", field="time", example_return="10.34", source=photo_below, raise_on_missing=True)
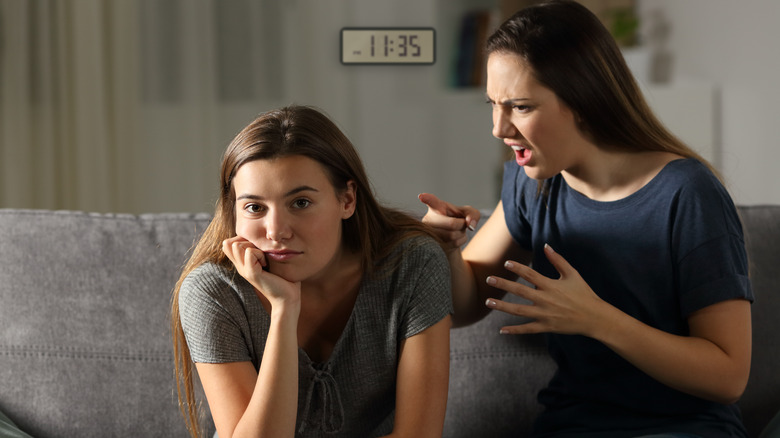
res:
11.35
